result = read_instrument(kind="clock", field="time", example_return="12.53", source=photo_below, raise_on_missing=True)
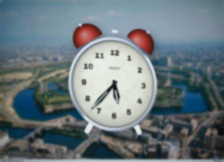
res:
5.37
